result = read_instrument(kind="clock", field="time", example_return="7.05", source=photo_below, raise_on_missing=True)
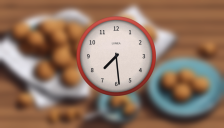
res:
7.29
